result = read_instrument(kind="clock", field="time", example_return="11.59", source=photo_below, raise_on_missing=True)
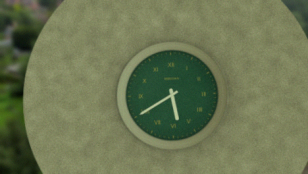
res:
5.40
